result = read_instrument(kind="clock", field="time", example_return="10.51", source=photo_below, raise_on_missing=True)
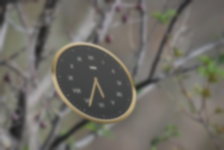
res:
5.34
